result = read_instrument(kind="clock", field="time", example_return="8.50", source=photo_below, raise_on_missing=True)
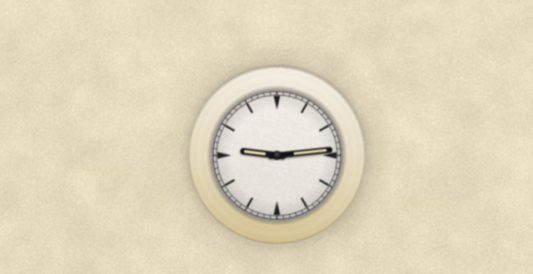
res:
9.14
